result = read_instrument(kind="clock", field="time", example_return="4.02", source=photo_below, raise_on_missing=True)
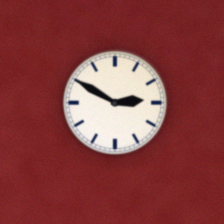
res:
2.50
